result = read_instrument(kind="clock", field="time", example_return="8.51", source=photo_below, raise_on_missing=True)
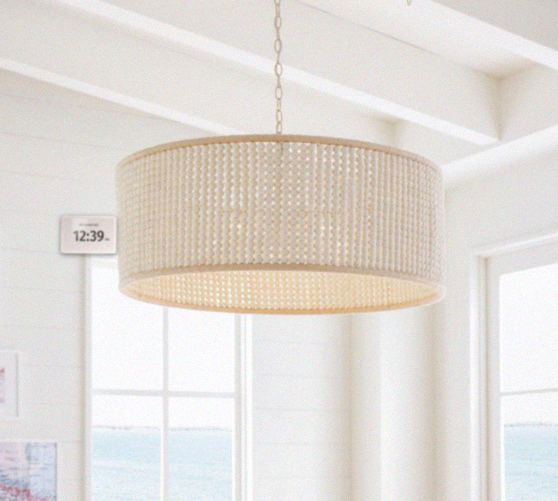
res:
12.39
